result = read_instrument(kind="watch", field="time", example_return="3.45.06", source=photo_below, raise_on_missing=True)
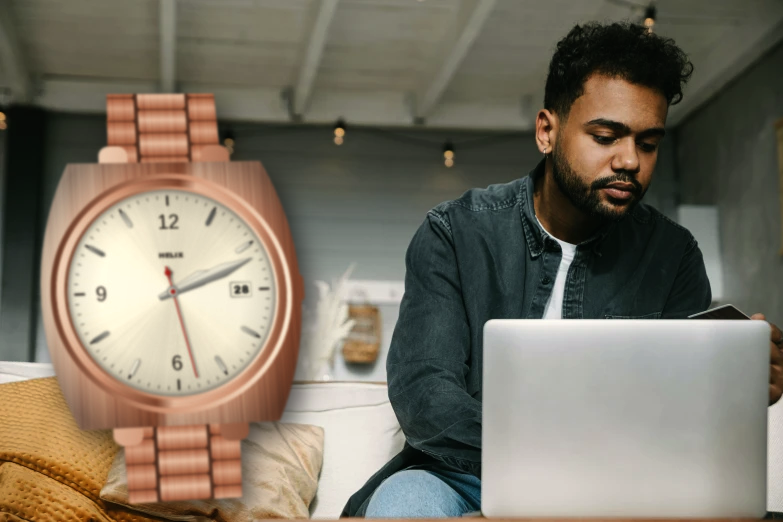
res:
2.11.28
